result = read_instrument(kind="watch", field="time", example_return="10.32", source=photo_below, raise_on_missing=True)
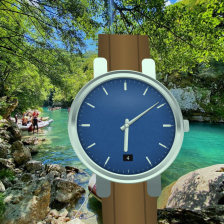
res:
6.09
